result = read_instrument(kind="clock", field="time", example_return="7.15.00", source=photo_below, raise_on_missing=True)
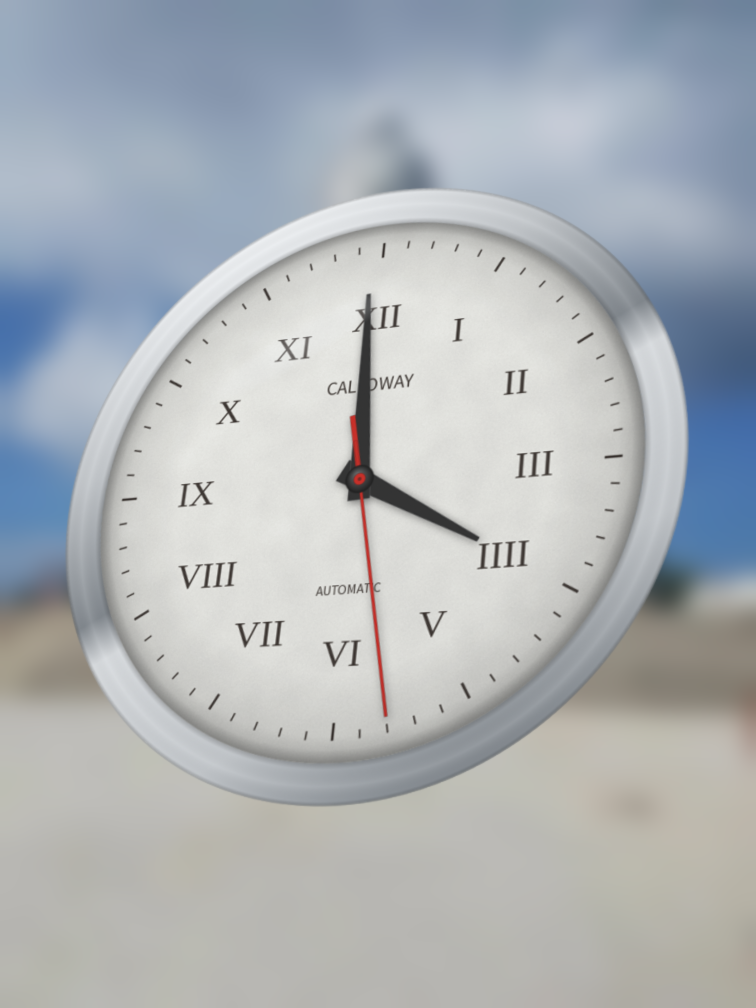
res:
3.59.28
